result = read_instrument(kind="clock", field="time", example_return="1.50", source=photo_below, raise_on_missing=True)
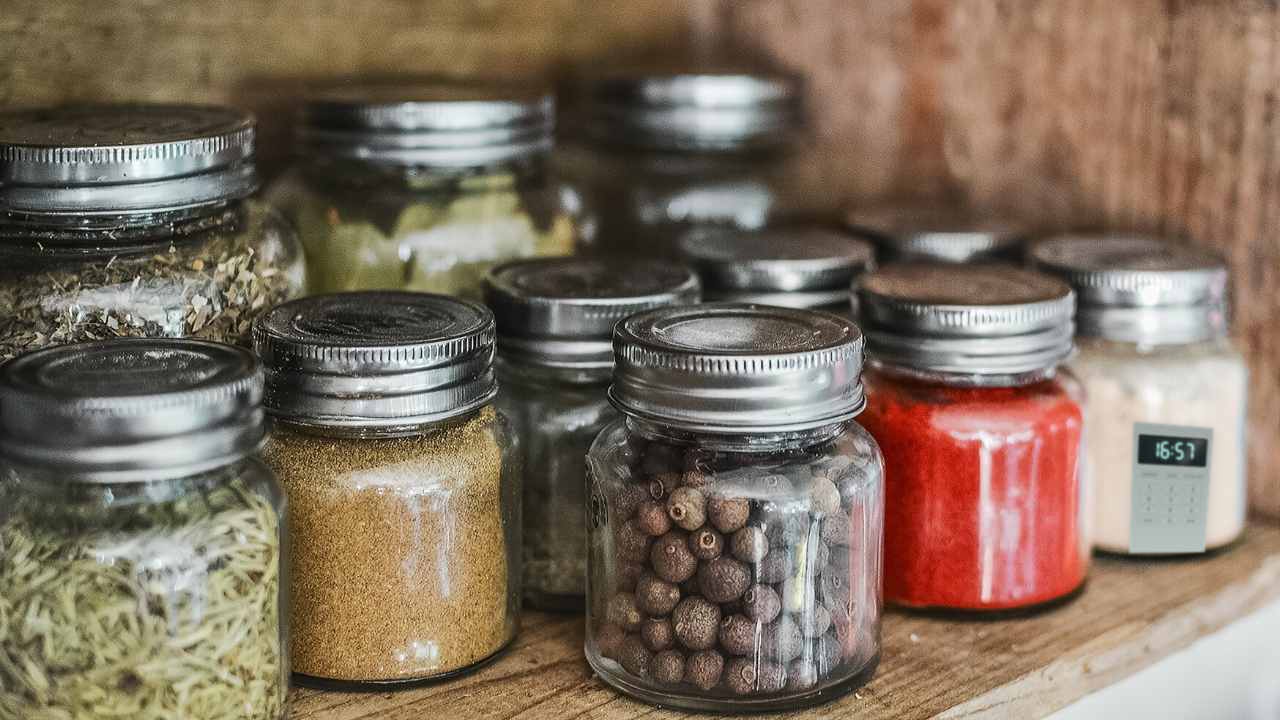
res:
16.57
